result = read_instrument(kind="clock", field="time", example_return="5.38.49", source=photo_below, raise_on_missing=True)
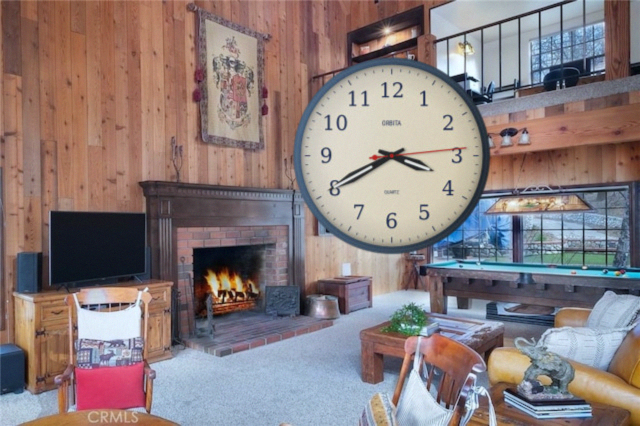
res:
3.40.14
